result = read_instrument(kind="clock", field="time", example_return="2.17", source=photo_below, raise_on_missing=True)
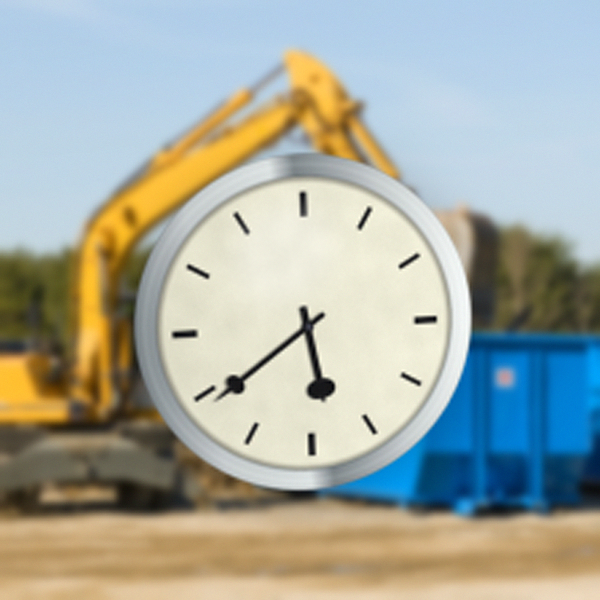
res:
5.39
